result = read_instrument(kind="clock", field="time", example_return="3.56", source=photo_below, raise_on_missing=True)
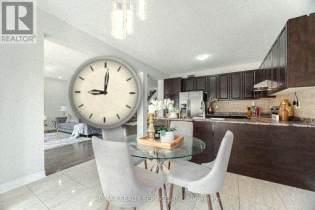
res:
9.01
